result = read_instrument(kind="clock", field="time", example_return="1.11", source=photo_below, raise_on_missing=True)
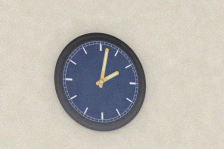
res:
2.02
